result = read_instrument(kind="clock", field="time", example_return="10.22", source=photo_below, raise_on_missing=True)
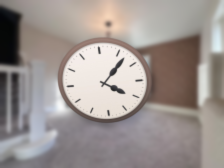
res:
4.07
